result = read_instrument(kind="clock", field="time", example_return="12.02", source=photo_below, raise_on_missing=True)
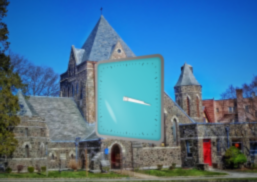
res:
3.17
